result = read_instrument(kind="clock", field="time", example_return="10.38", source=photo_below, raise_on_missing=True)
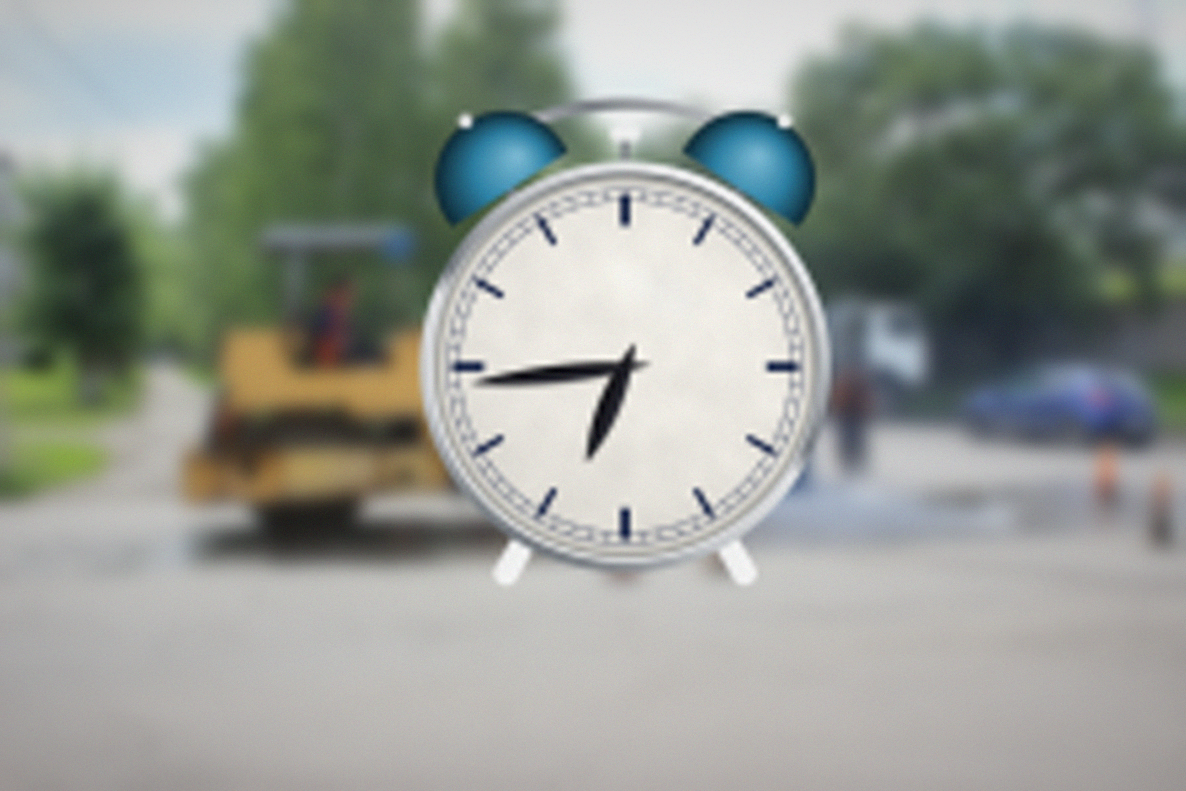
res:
6.44
